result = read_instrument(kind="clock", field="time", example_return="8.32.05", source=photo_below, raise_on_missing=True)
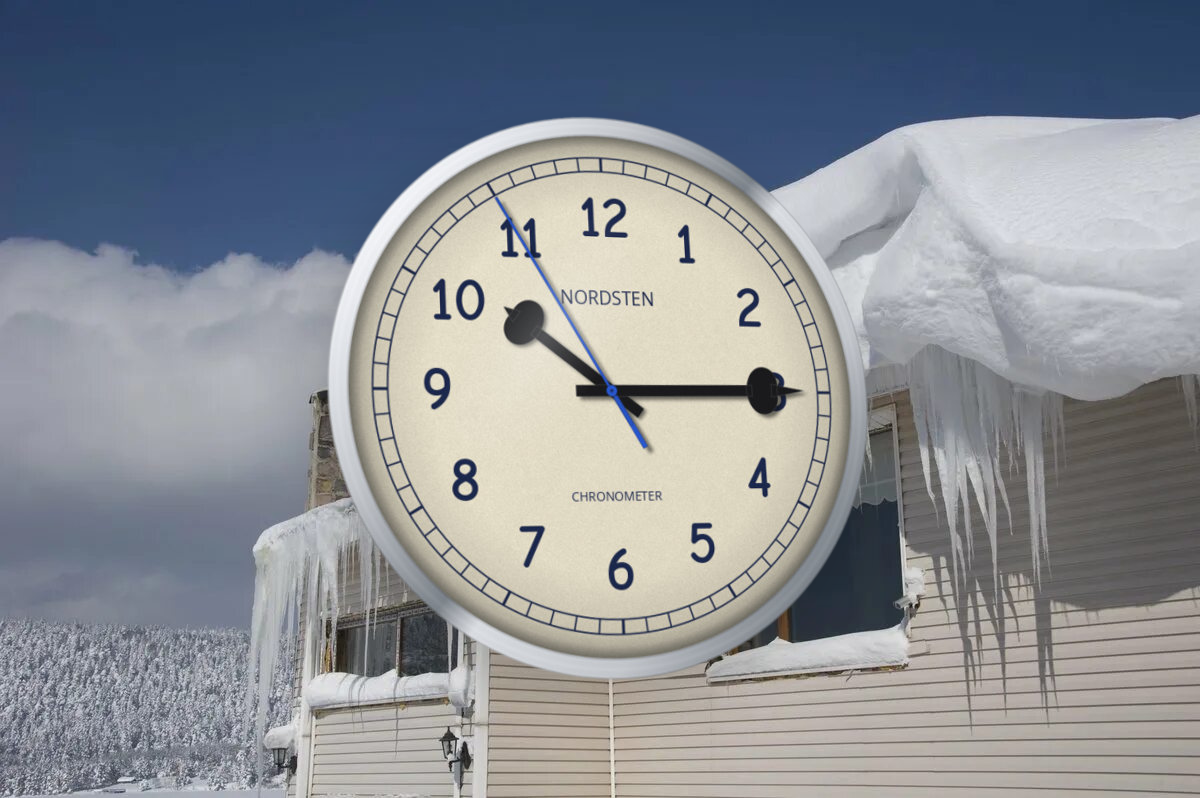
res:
10.14.55
